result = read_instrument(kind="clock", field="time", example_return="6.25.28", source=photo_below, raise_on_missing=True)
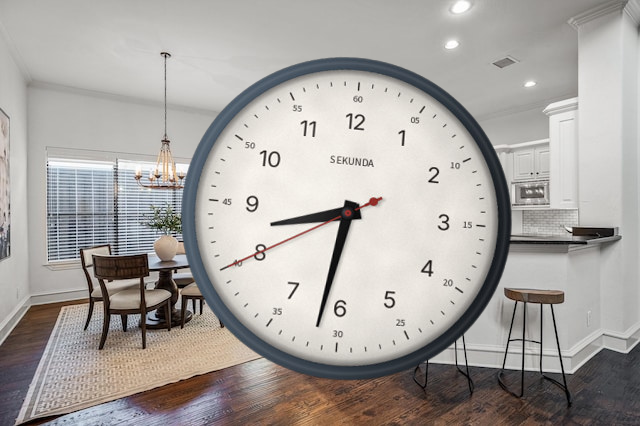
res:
8.31.40
